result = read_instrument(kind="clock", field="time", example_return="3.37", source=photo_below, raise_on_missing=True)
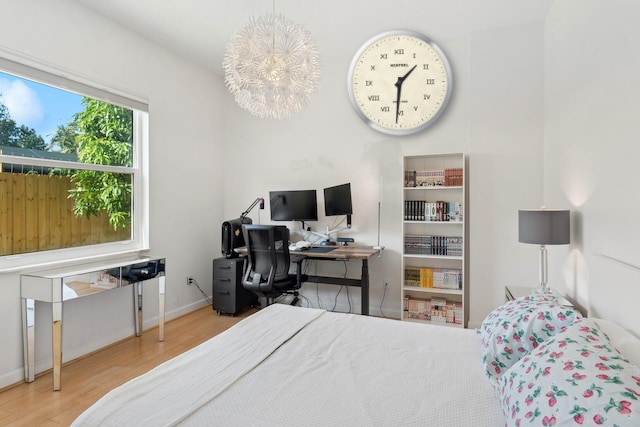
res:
1.31
